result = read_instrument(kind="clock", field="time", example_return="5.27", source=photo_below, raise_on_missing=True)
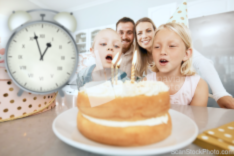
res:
12.57
